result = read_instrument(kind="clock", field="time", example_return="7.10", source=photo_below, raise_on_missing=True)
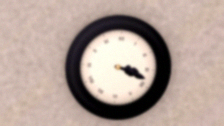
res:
3.18
